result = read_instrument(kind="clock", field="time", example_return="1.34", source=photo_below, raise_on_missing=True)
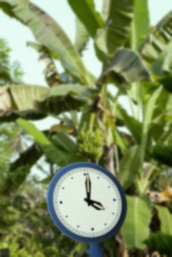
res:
4.01
